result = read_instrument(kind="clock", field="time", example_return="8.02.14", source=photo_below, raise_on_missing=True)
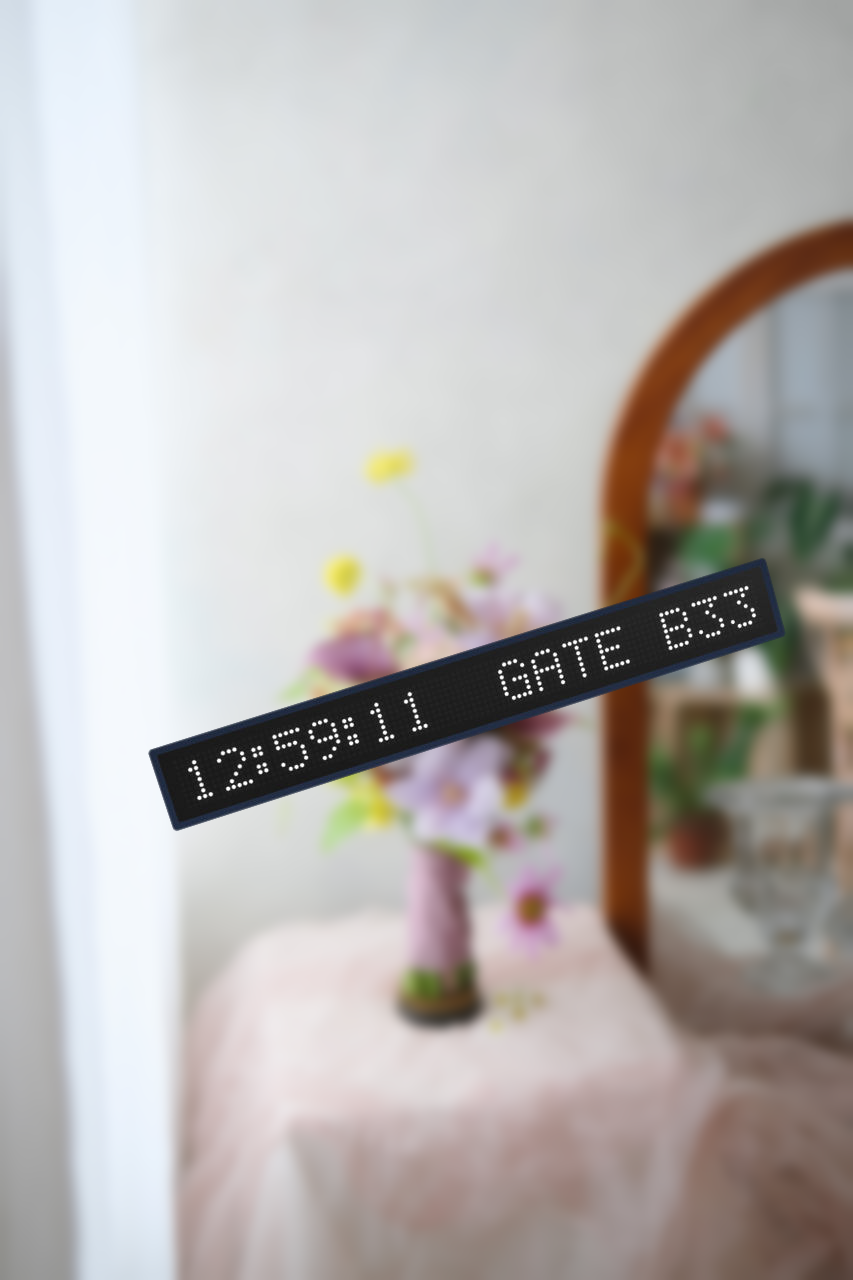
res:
12.59.11
